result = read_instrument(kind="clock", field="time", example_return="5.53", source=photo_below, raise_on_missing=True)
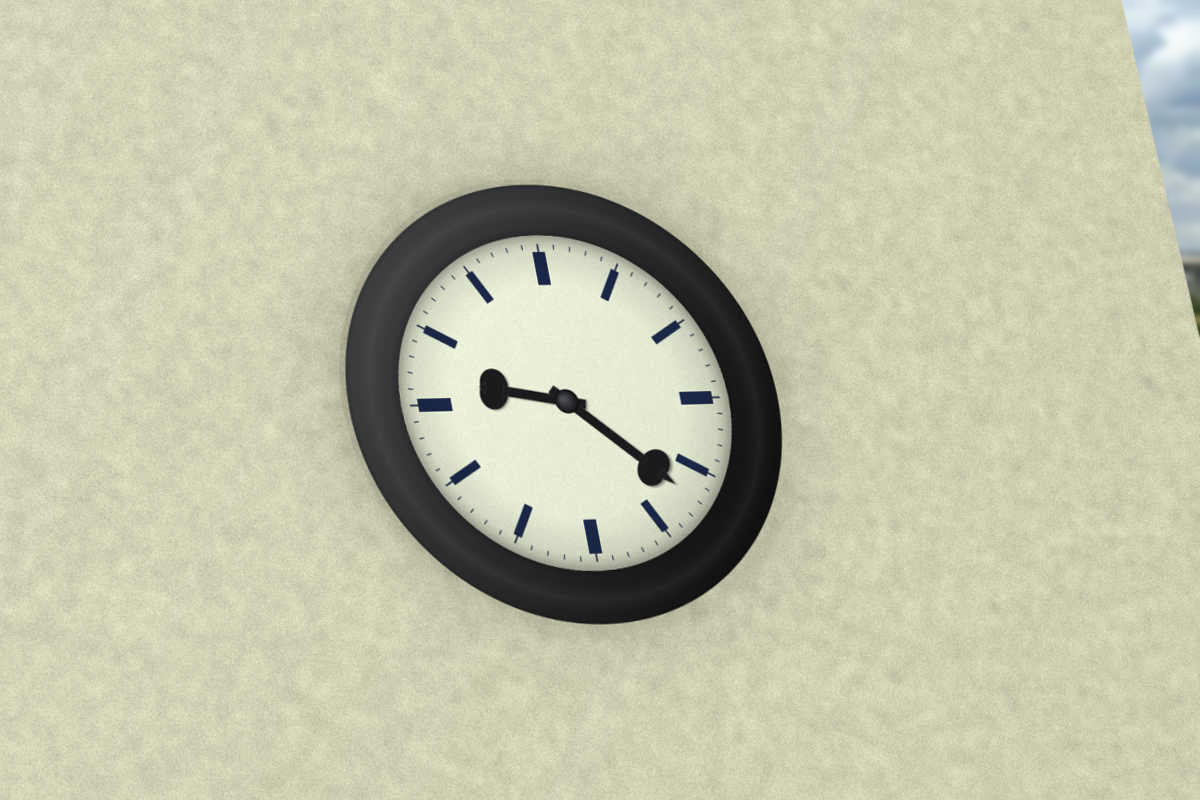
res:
9.22
